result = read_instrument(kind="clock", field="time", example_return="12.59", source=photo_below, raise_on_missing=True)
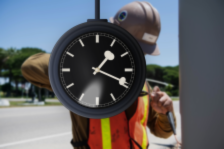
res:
1.19
